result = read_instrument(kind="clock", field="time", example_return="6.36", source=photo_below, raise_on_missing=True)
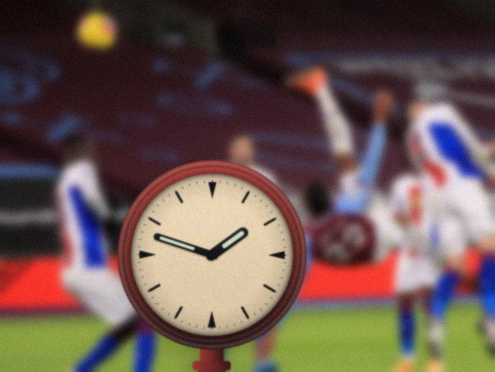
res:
1.48
